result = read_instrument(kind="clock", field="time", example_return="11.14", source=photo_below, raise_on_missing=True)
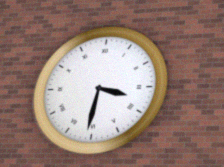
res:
3.31
